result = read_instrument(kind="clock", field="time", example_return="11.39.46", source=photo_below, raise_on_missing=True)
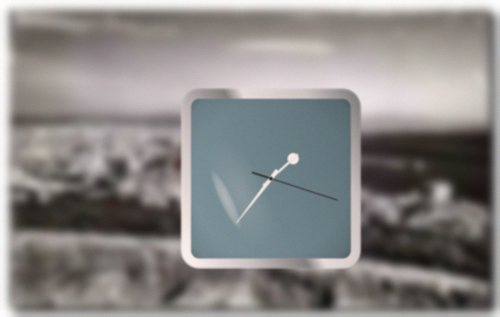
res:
1.36.18
